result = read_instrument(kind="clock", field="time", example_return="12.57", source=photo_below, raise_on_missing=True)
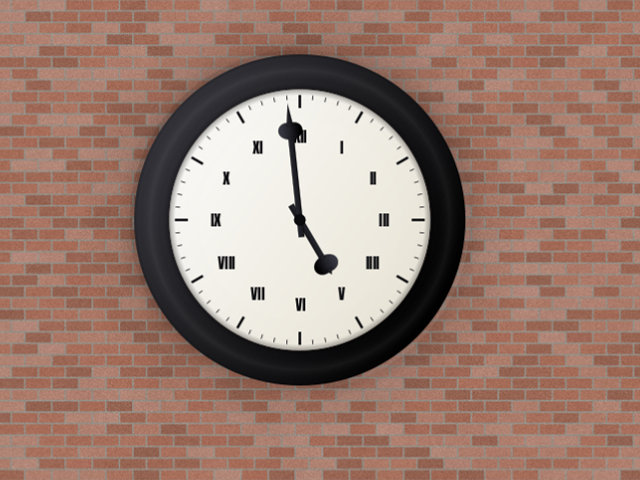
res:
4.59
